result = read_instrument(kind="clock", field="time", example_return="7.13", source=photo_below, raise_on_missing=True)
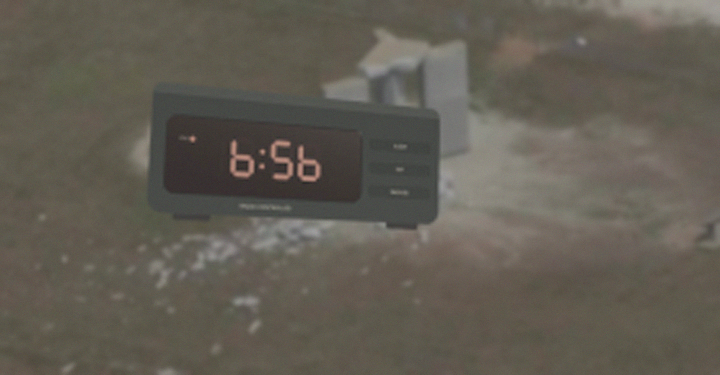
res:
6.56
